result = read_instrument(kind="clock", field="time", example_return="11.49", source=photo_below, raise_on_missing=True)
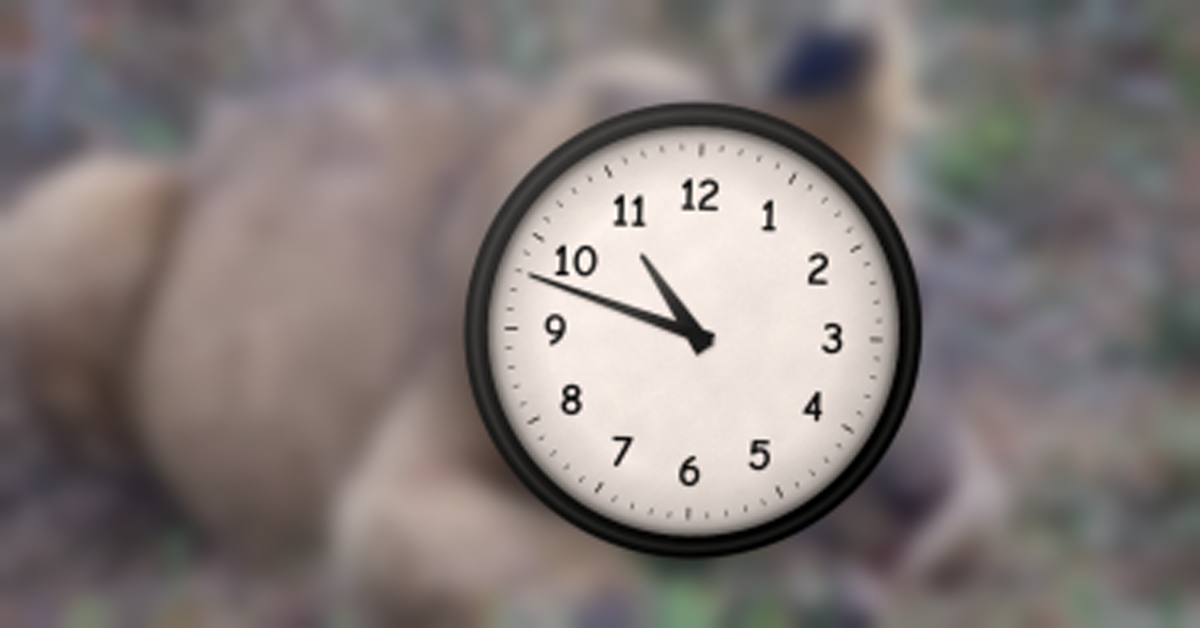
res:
10.48
